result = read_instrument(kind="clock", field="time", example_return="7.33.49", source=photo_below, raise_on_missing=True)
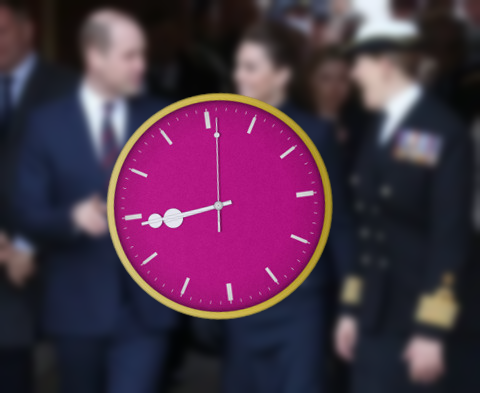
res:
8.44.01
